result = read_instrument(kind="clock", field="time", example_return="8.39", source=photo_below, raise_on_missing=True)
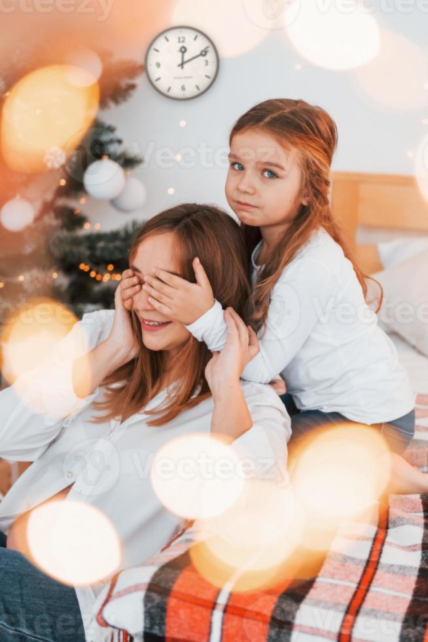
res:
12.11
